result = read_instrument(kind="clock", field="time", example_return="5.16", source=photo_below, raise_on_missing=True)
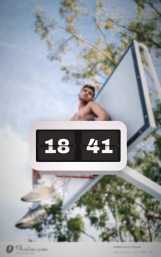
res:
18.41
